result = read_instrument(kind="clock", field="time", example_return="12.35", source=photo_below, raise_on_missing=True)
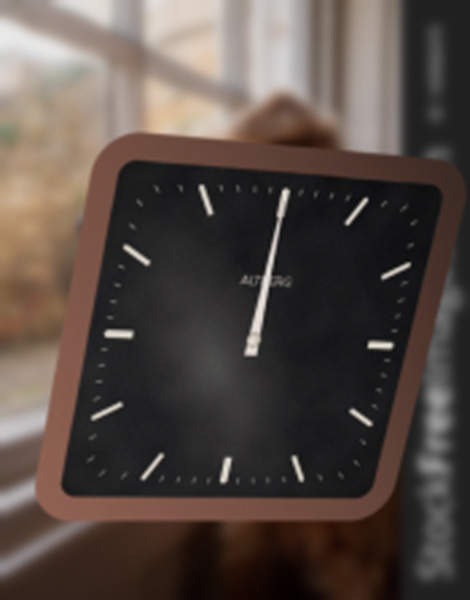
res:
12.00
